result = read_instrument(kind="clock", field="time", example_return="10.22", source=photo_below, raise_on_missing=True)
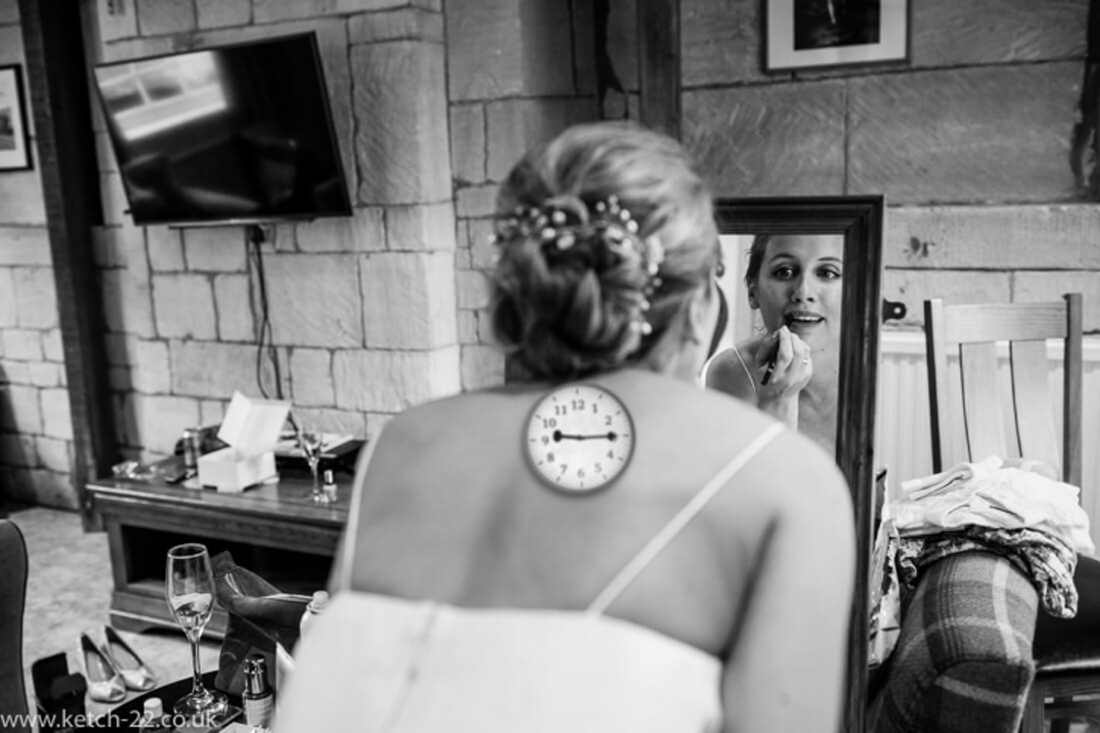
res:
9.15
